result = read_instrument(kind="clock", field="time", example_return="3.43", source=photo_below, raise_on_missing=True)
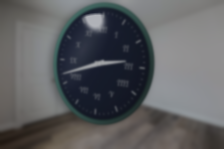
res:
2.42
